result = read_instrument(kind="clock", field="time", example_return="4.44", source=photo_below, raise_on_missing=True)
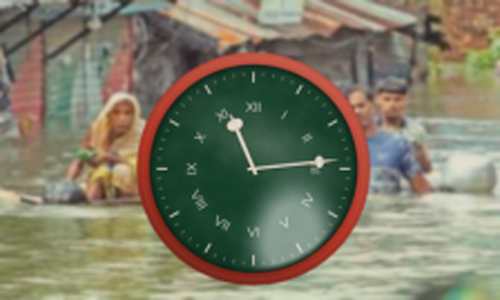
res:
11.14
